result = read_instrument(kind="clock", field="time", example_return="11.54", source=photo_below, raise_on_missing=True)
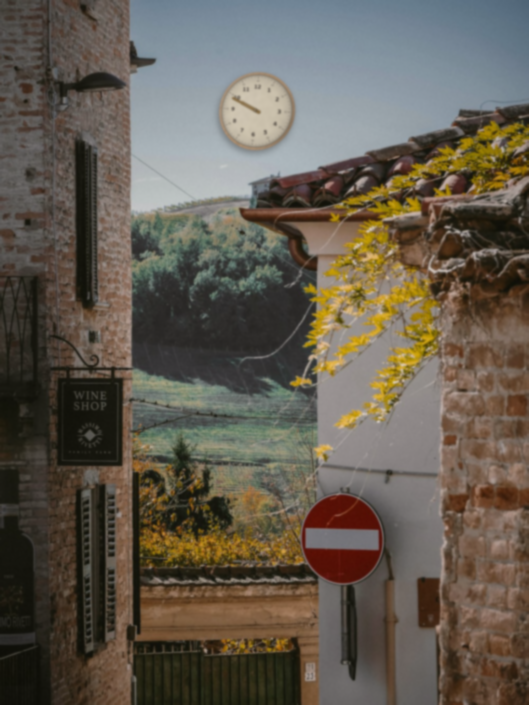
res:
9.49
